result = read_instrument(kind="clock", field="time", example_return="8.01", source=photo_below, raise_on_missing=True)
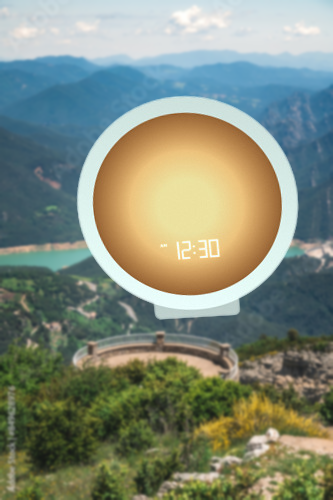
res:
12.30
